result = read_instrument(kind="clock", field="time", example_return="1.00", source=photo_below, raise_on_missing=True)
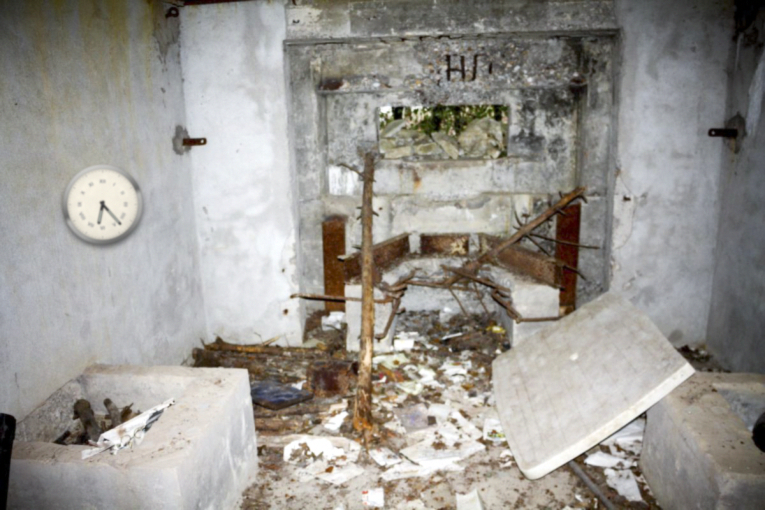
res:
6.23
